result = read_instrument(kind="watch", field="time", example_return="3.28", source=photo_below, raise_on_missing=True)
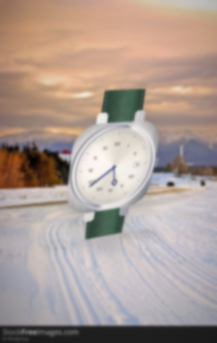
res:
5.39
